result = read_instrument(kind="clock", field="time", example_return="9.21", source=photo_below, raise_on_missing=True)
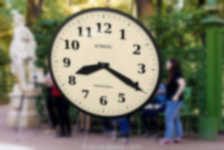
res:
8.20
